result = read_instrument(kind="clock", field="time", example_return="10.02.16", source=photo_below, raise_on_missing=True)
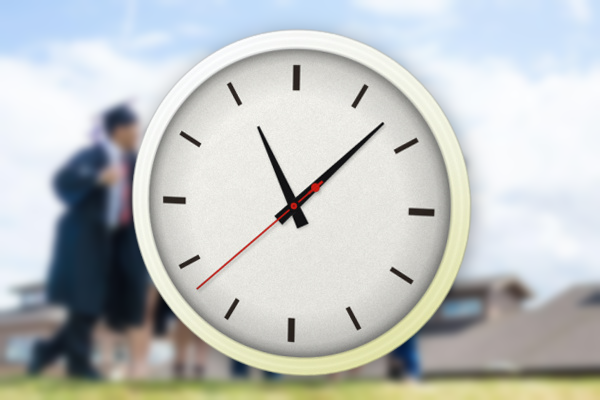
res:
11.07.38
